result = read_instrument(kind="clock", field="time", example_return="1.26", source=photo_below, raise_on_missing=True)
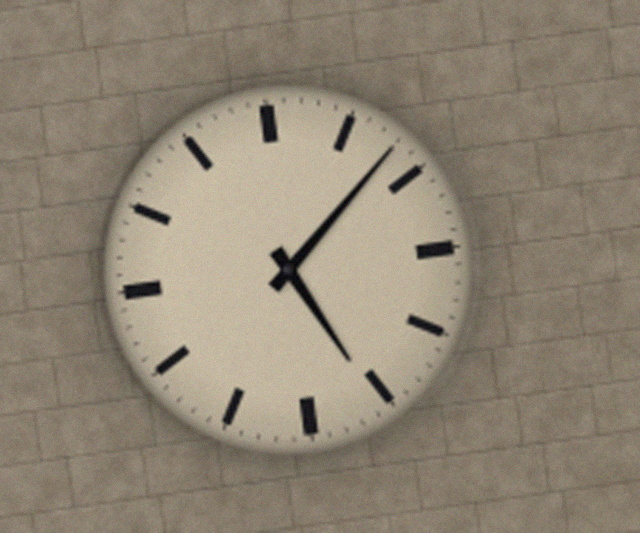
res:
5.08
